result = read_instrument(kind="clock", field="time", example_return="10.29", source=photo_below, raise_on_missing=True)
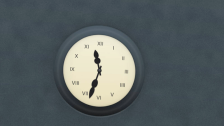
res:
11.33
